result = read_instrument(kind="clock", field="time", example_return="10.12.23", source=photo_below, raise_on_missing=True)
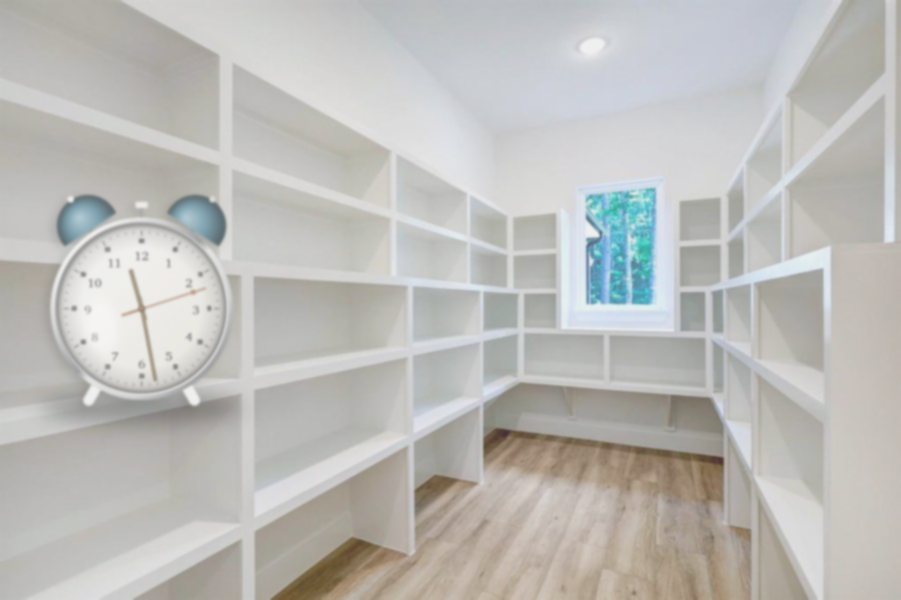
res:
11.28.12
